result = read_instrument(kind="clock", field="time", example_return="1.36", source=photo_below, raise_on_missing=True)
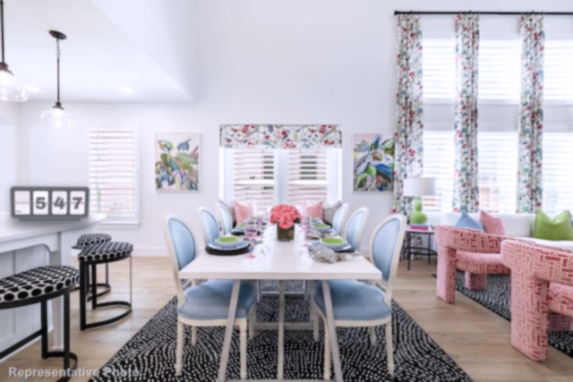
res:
5.47
